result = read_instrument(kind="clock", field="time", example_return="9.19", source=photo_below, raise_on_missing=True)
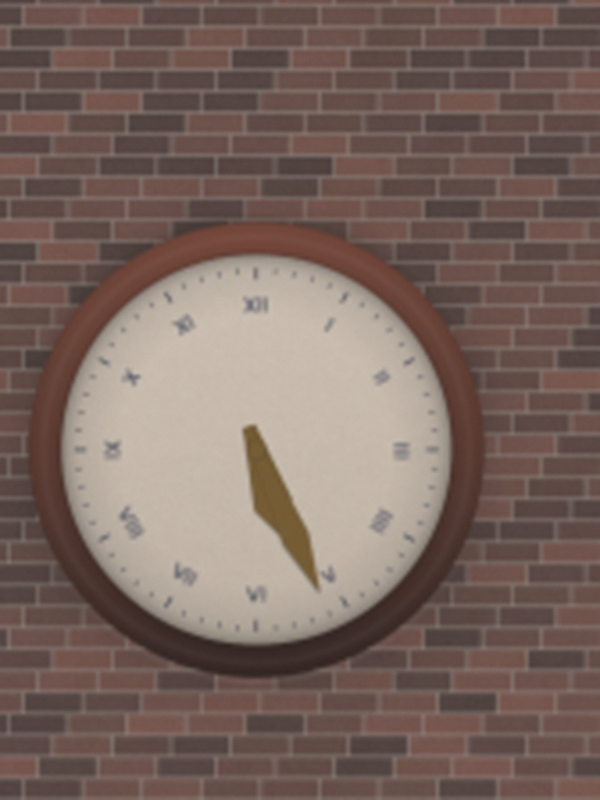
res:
5.26
